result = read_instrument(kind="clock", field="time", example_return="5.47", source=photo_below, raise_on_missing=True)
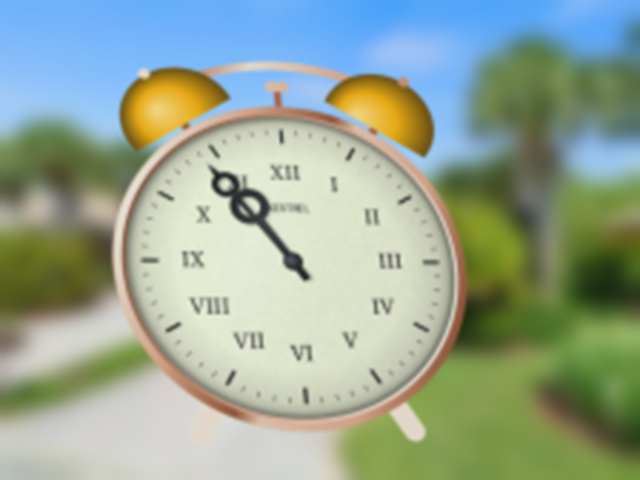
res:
10.54
